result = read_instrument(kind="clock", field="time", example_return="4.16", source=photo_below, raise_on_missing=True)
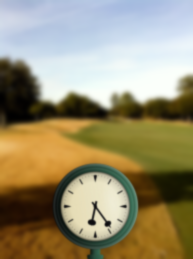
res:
6.24
